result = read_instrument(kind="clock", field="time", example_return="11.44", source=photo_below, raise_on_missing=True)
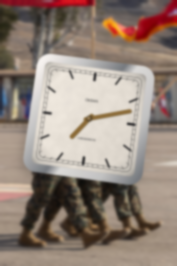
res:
7.12
